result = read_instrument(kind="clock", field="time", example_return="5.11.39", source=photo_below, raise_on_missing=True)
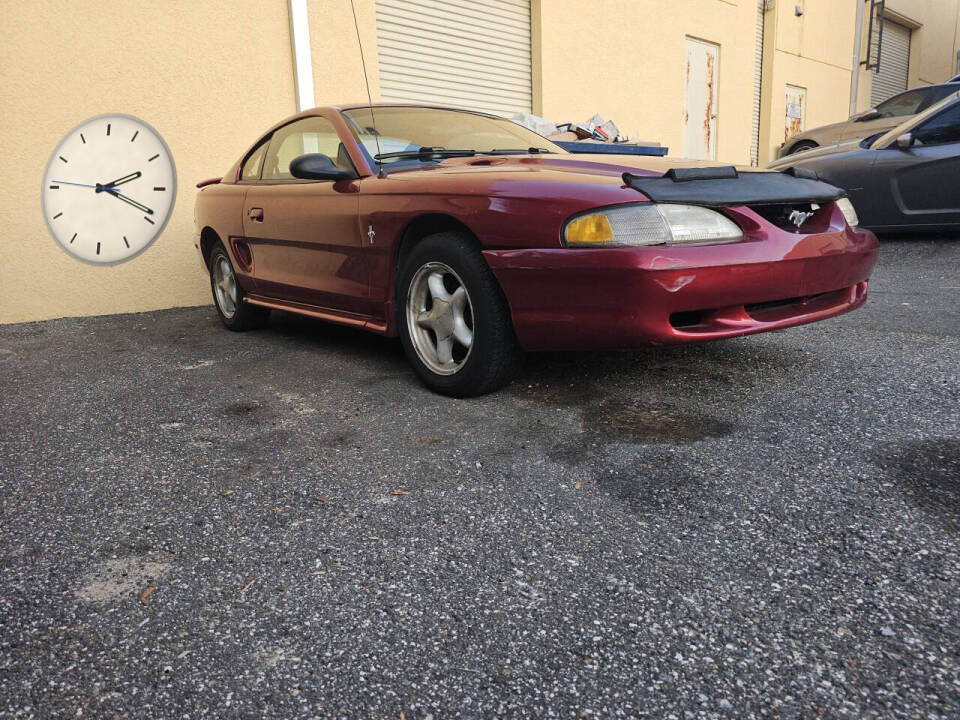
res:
2.18.46
